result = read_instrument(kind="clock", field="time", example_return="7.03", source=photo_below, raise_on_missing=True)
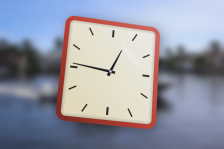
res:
12.46
